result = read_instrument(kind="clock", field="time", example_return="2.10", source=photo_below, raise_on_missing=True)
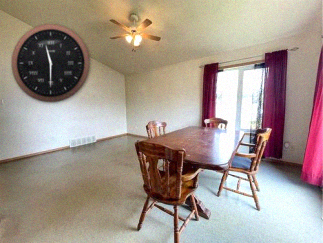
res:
11.30
